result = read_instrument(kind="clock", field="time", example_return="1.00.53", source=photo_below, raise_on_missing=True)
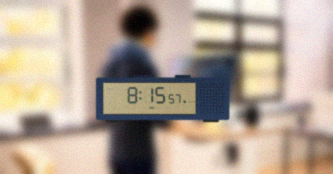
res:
8.15.57
